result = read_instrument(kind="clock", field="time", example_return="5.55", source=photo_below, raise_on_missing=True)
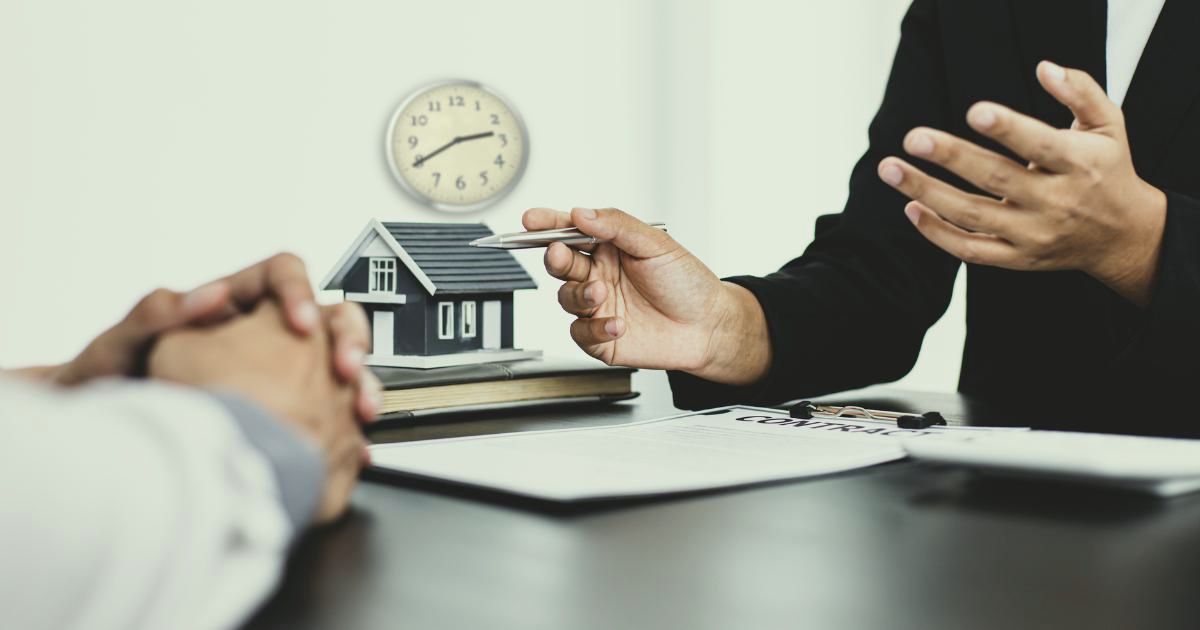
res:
2.40
